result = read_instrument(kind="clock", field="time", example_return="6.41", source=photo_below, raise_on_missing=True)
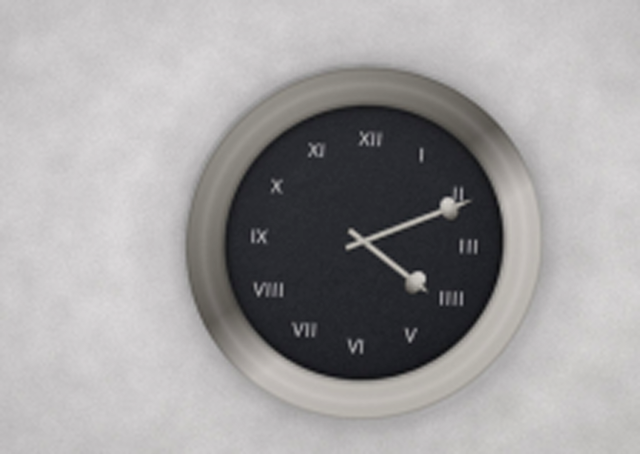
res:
4.11
